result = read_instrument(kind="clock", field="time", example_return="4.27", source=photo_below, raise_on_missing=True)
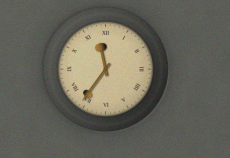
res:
11.36
